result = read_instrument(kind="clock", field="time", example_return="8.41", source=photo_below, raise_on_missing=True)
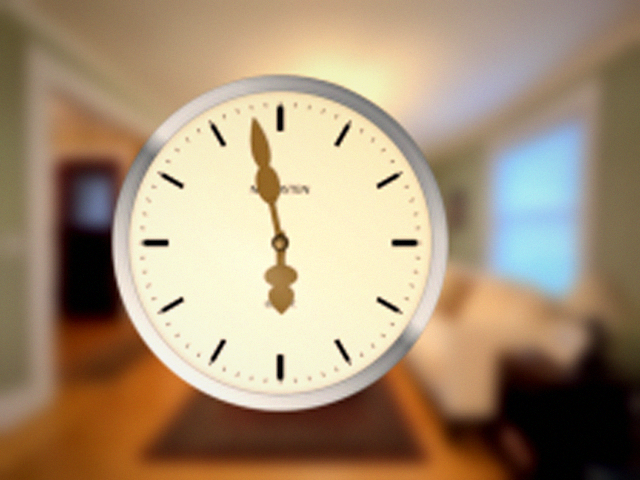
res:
5.58
